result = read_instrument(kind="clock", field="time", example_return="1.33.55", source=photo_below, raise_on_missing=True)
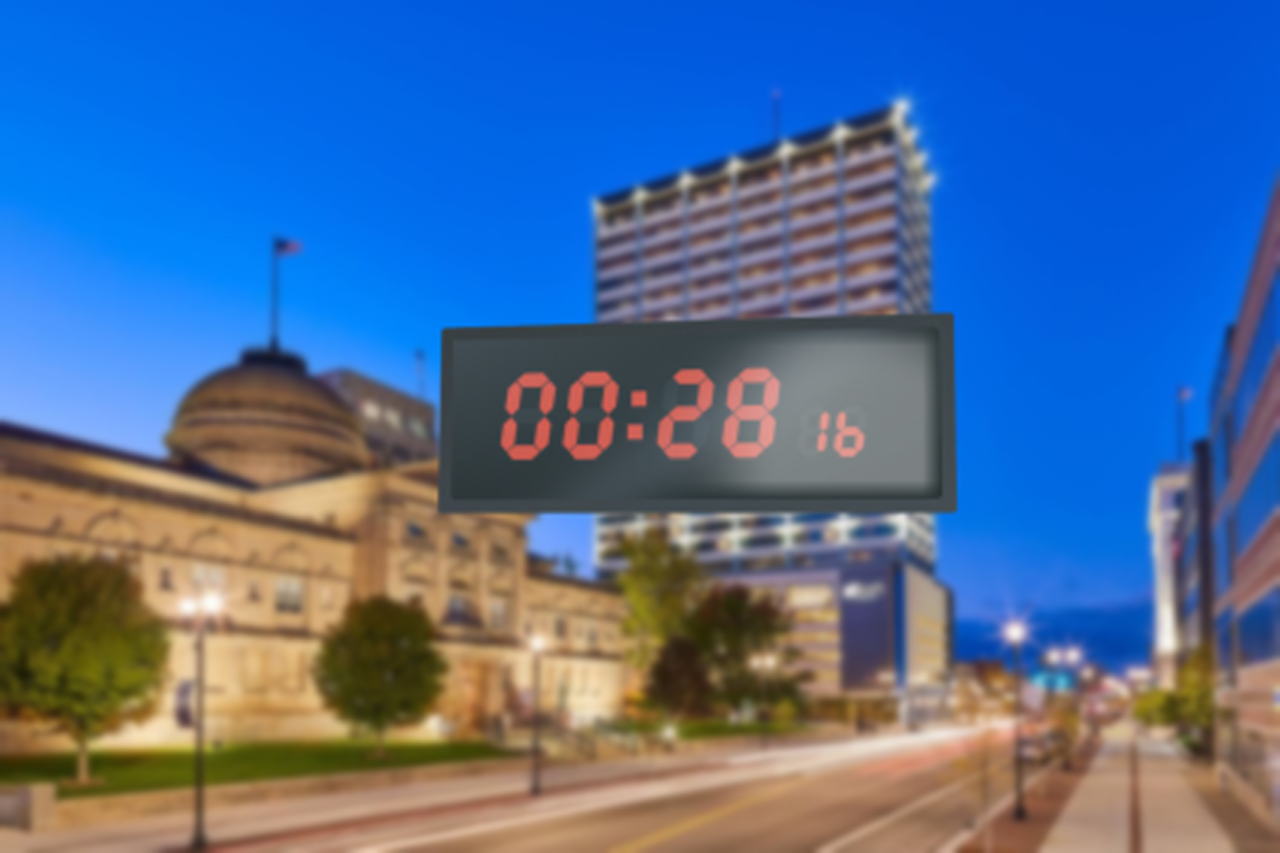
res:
0.28.16
